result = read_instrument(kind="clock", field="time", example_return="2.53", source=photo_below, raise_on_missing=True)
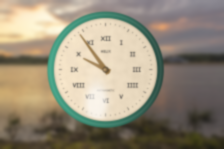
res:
9.54
